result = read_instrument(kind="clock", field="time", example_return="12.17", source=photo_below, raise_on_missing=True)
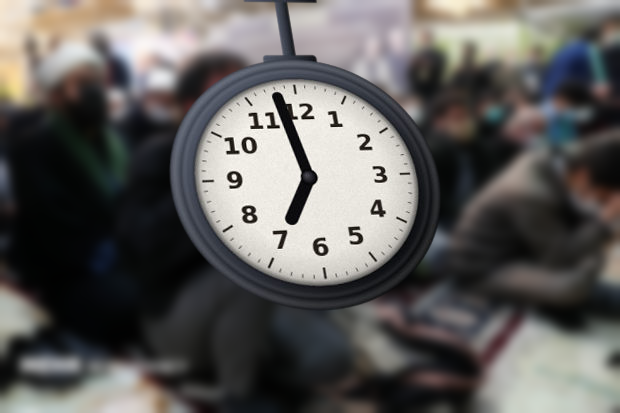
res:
6.58
